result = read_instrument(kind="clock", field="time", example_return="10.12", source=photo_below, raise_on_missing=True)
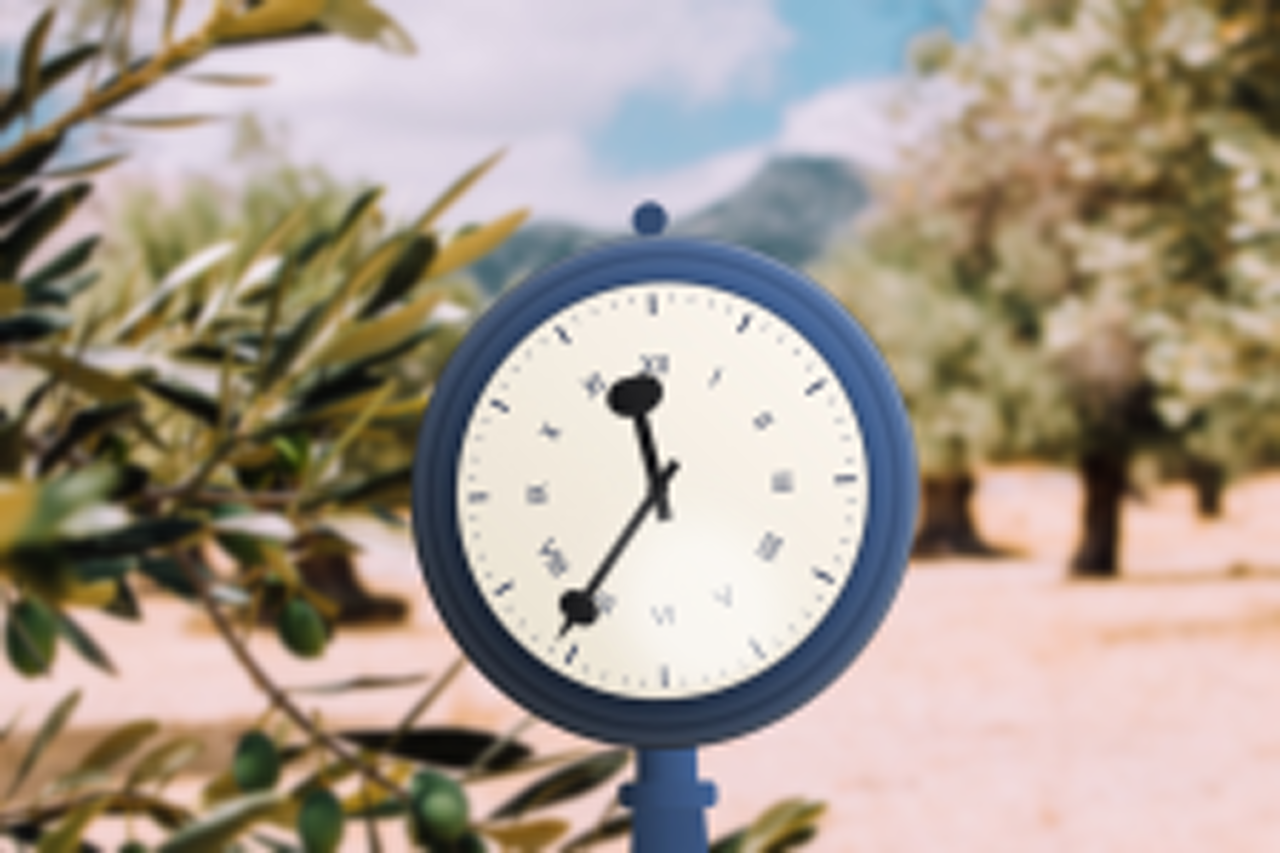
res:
11.36
